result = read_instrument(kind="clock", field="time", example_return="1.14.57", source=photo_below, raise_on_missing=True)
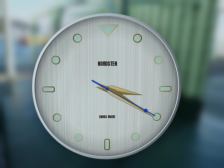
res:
3.20.20
